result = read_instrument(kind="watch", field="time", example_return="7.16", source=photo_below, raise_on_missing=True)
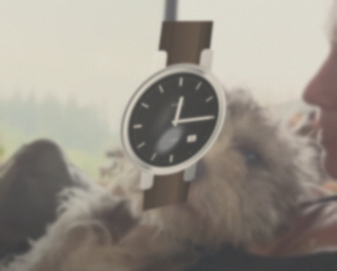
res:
12.15
